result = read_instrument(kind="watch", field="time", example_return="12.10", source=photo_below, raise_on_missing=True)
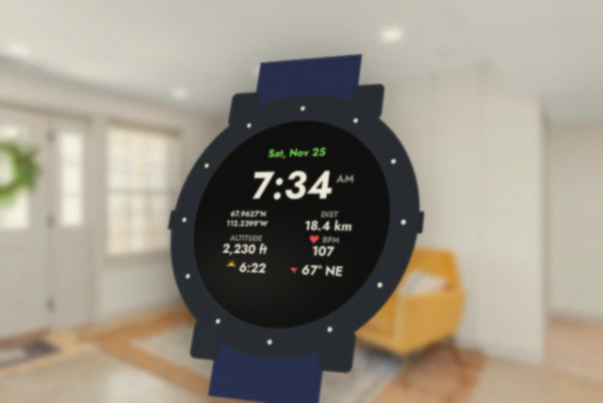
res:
7.34
